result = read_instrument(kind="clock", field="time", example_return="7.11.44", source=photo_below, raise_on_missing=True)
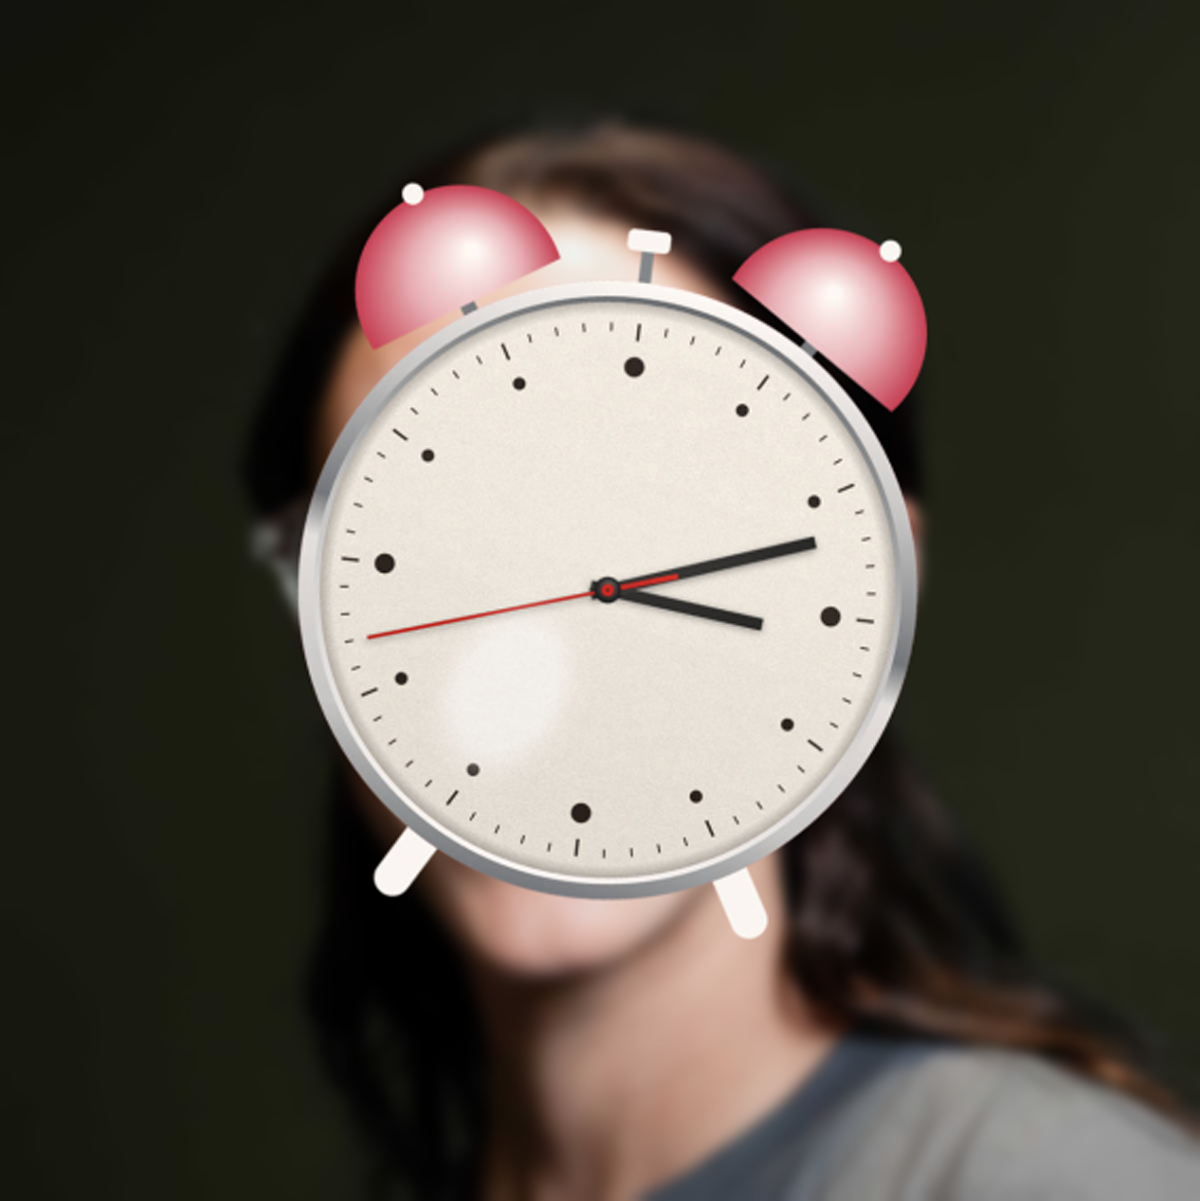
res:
3.11.42
